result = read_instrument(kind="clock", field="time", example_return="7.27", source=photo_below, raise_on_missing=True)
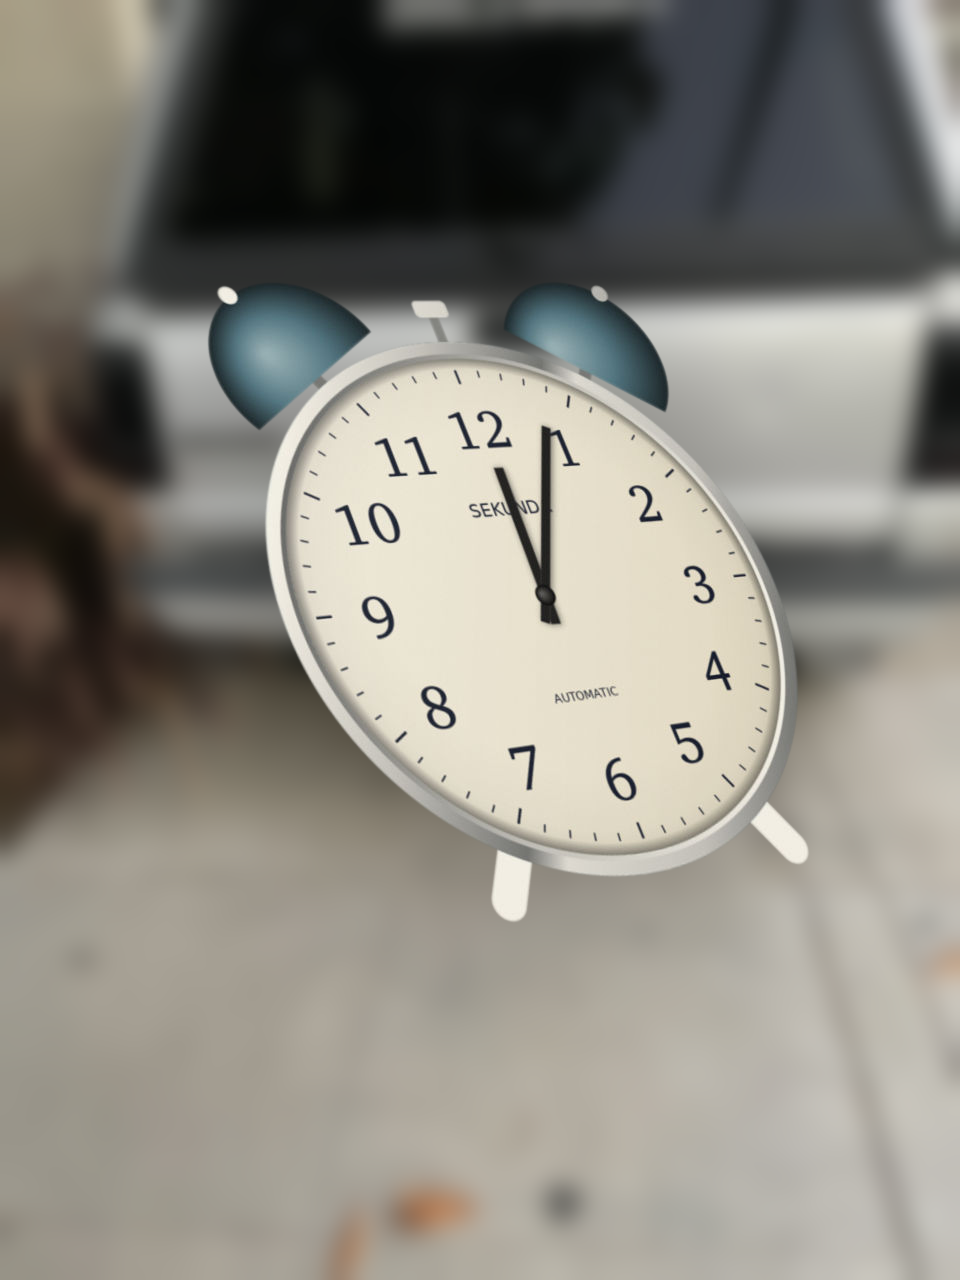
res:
12.04
